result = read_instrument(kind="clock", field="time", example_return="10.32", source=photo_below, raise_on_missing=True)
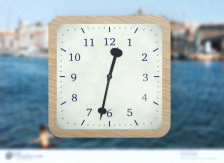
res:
12.32
